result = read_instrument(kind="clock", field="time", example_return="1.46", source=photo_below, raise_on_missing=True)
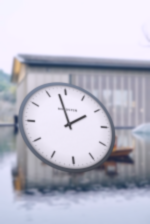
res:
1.58
